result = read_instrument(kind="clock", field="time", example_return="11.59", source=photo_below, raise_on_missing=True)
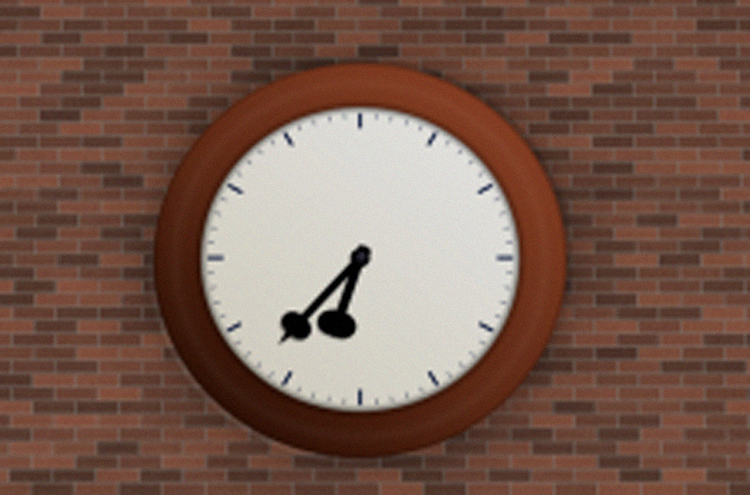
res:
6.37
